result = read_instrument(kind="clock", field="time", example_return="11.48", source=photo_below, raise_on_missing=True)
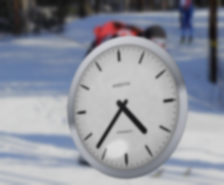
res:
4.37
